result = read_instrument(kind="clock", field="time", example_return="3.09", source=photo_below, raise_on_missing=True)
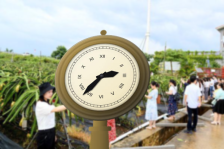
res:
2.37
